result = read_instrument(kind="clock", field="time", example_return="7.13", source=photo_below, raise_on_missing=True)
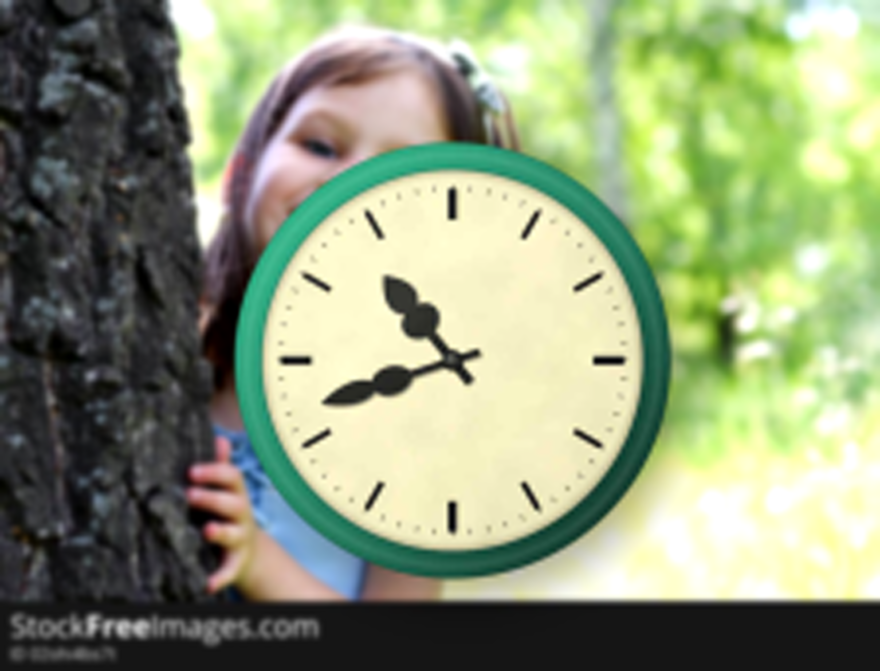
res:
10.42
